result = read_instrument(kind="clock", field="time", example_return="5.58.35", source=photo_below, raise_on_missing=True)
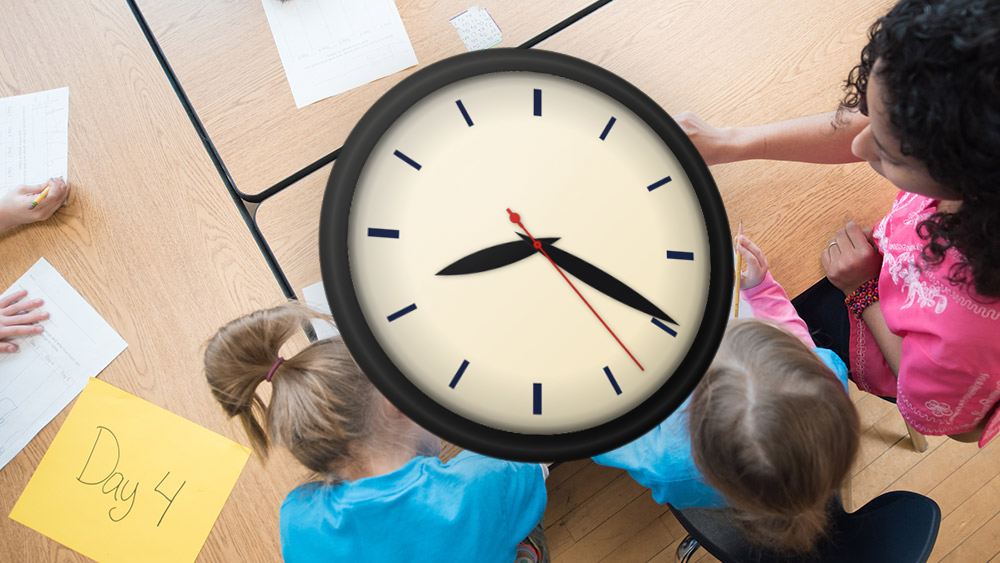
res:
8.19.23
